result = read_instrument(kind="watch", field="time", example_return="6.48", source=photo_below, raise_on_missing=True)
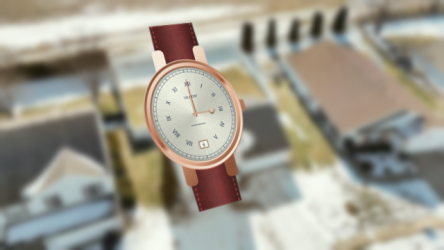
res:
3.00
